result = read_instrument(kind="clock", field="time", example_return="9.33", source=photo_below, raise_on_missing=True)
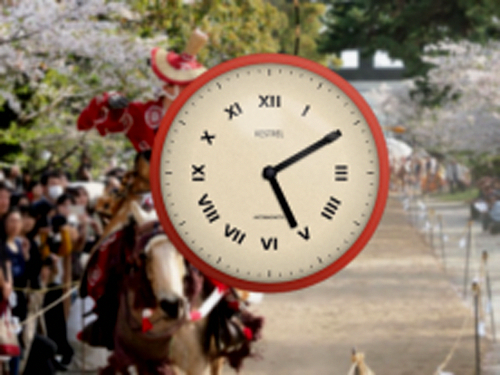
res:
5.10
